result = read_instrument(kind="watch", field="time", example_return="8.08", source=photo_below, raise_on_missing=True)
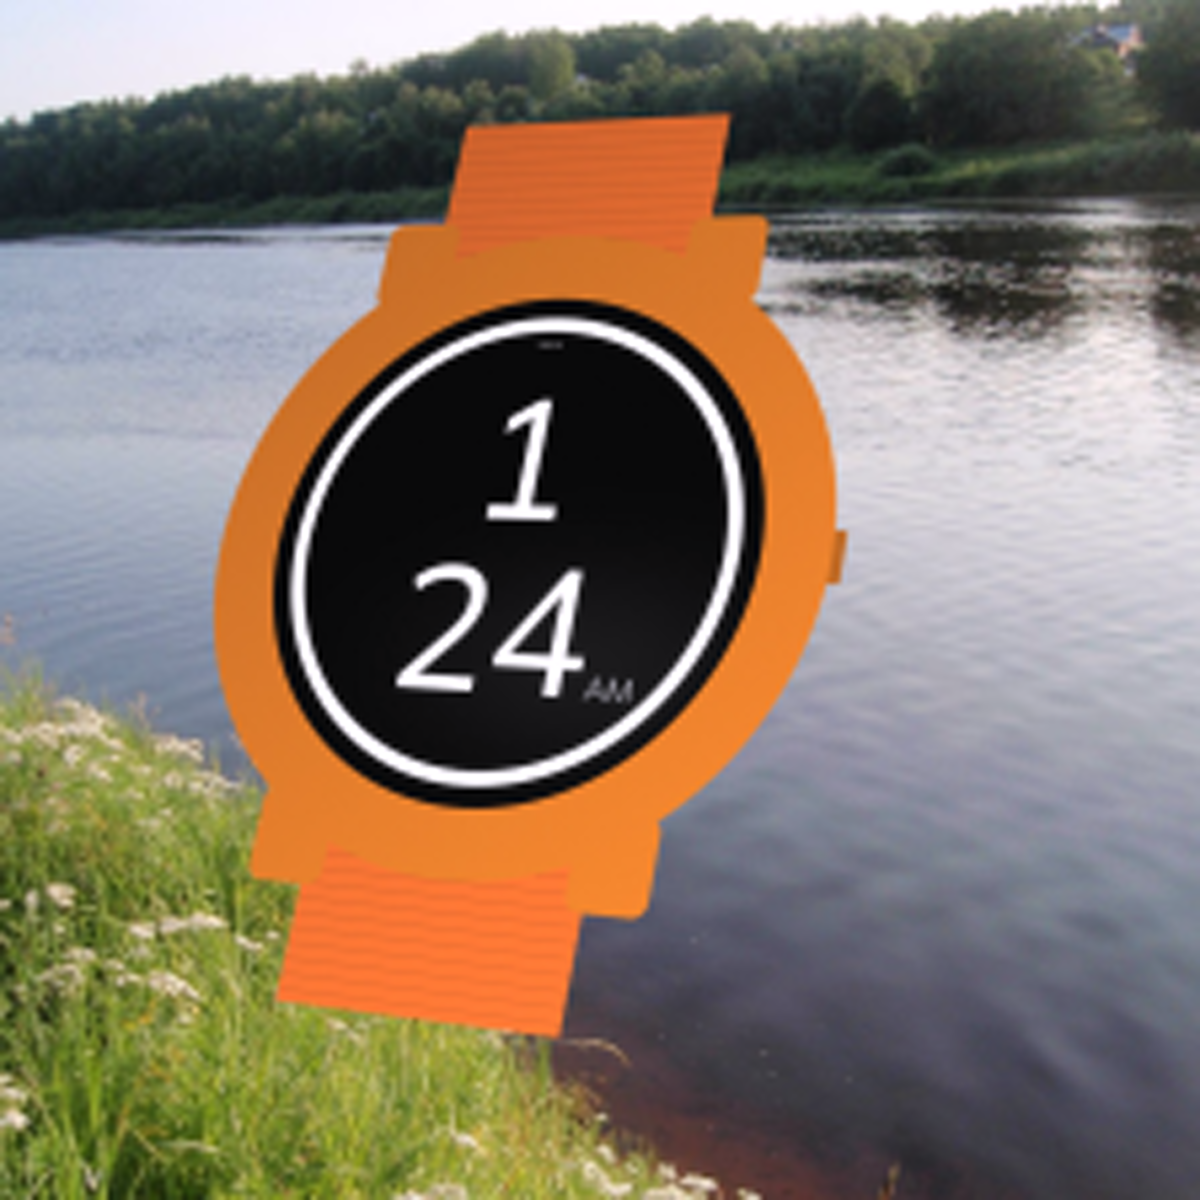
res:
1.24
